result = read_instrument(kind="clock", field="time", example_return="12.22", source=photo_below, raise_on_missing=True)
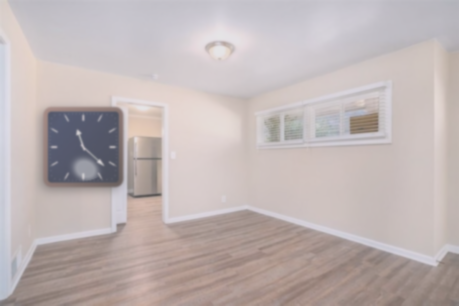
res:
11.22
